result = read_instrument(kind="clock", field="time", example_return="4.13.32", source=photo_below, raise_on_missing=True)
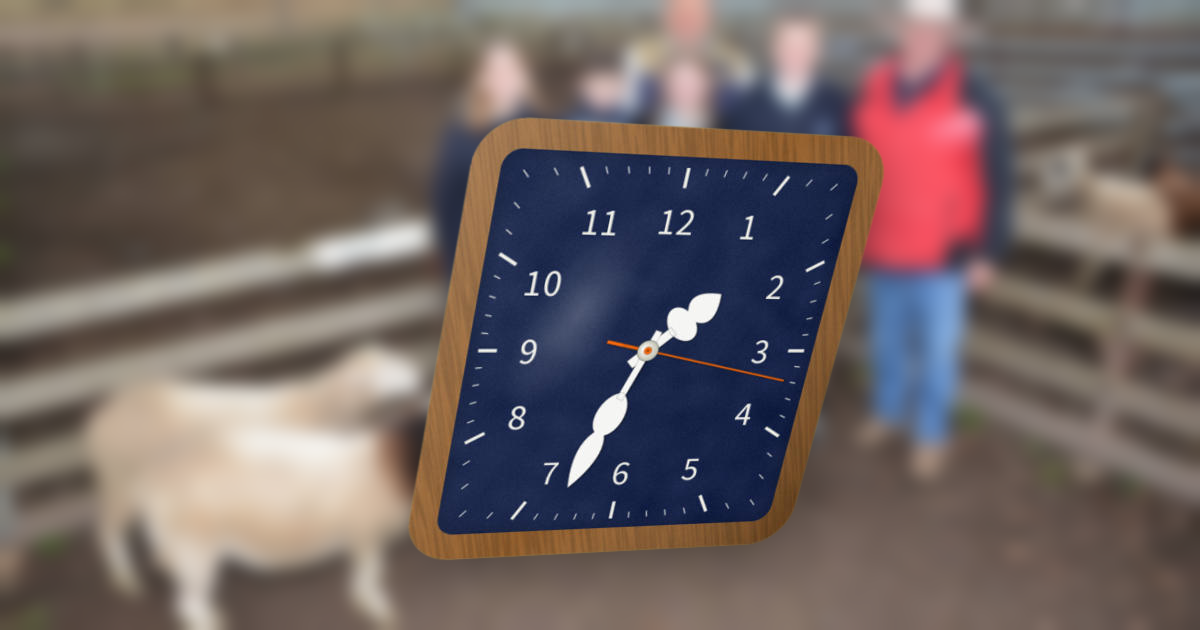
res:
1.33.17
